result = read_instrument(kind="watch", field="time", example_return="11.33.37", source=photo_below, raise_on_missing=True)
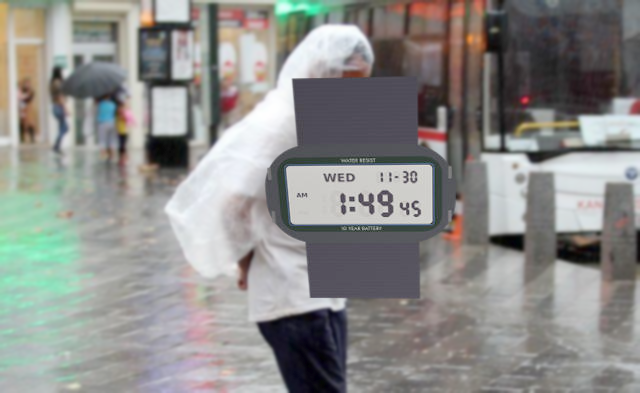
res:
1.49.45
